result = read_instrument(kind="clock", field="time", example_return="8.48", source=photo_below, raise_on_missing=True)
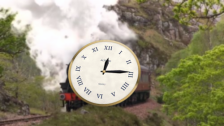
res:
12.14
